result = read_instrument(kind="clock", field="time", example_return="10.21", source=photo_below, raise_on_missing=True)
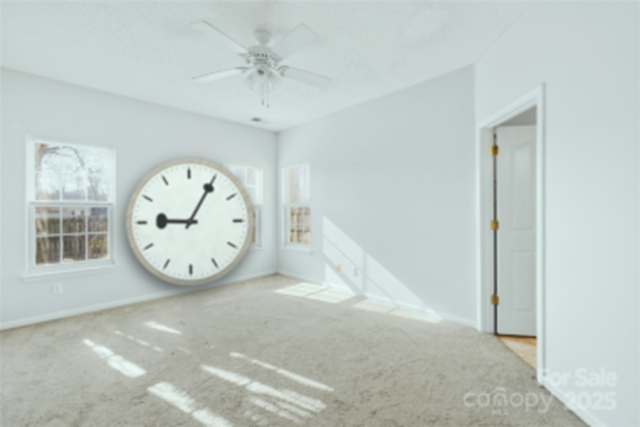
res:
9.05
